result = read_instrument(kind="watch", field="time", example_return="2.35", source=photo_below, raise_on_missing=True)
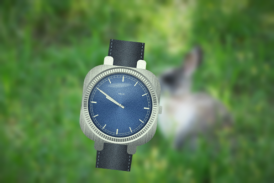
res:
9.50
